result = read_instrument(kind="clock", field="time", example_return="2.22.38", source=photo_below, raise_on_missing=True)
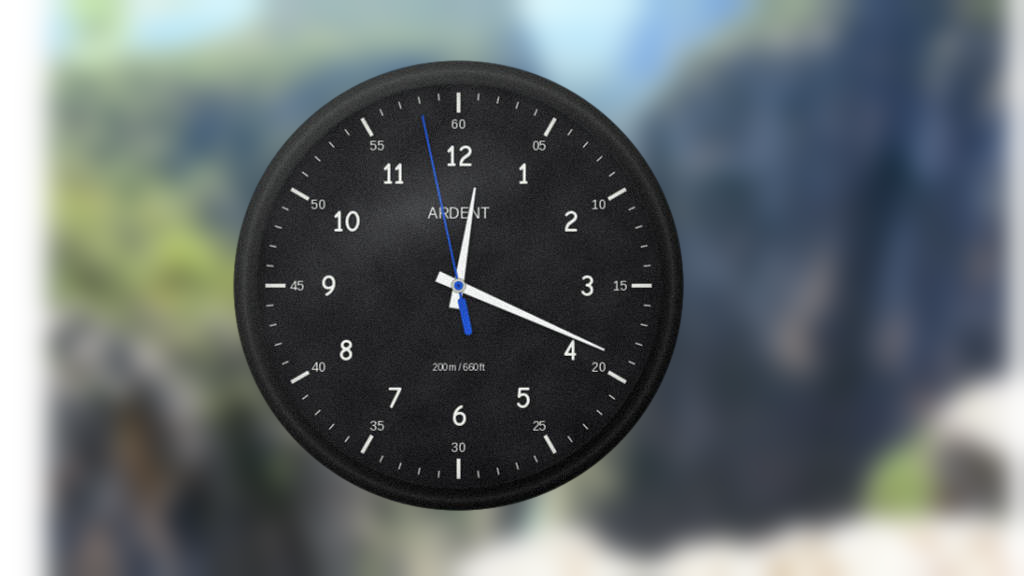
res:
12.18.58
